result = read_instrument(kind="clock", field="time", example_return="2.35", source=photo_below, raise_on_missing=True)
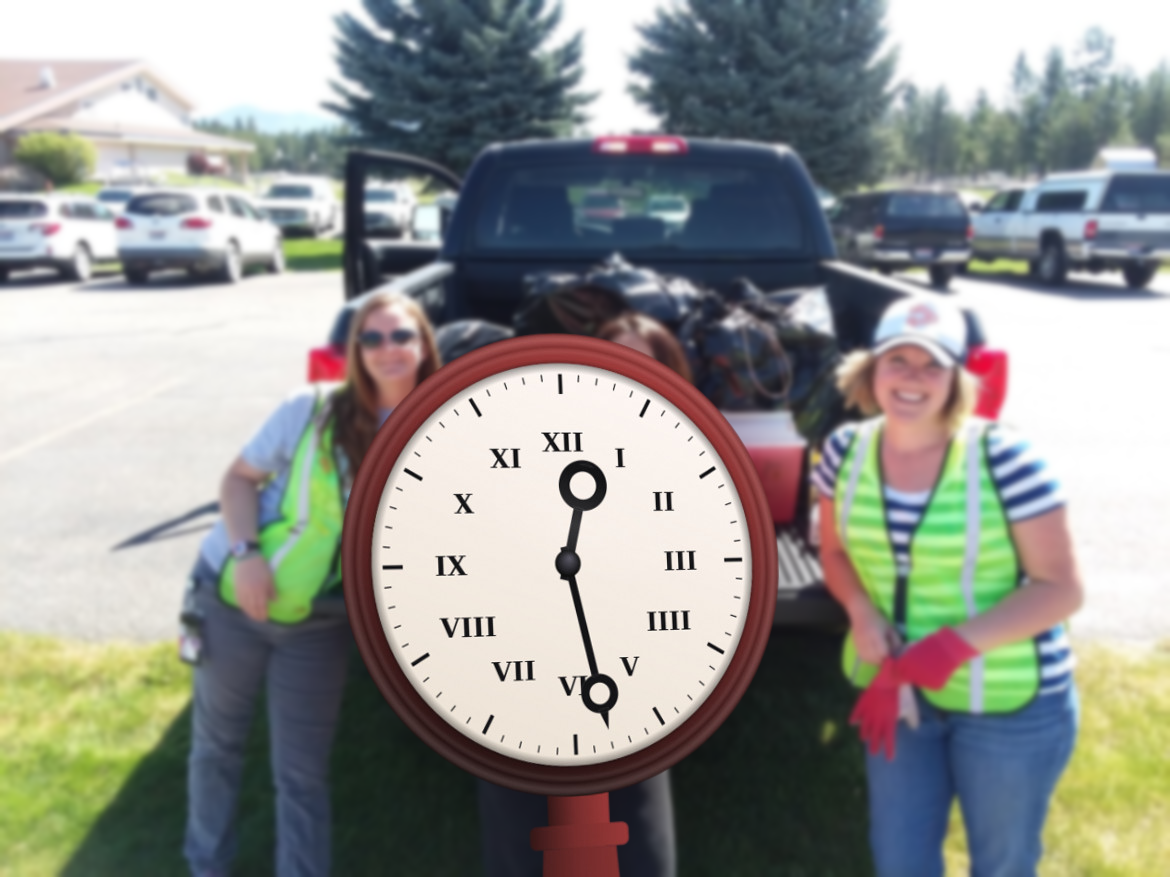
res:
12.28
